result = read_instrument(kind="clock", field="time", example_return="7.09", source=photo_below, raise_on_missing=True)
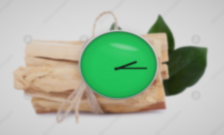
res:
2.15
